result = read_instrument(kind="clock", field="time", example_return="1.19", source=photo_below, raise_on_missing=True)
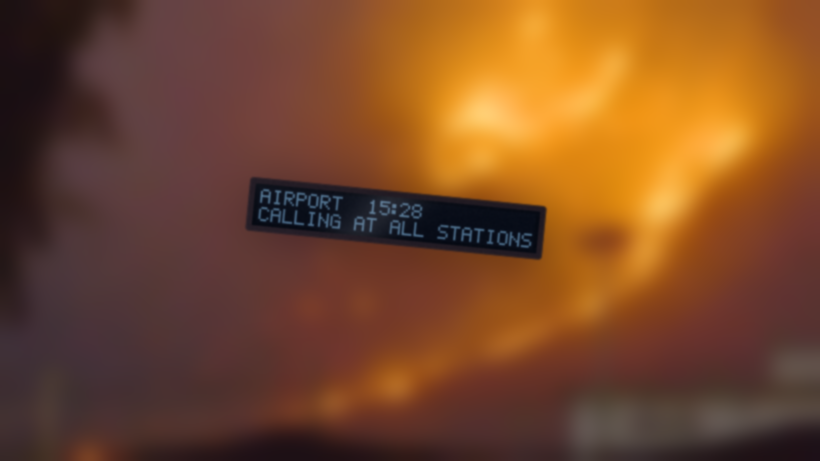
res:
15.28
